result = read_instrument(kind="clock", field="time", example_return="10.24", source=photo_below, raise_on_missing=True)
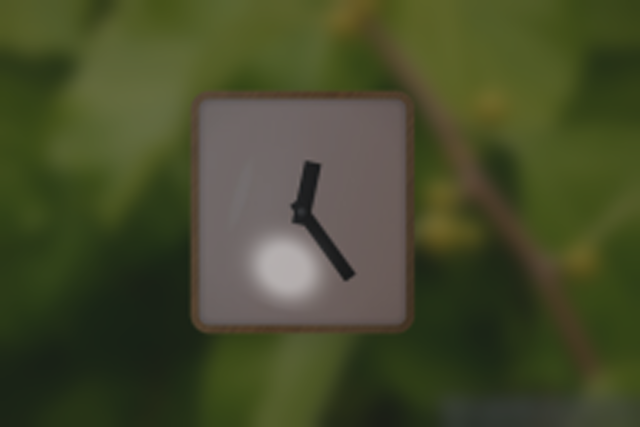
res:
12.24
